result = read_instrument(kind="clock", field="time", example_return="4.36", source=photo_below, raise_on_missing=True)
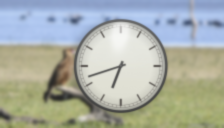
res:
6.42
